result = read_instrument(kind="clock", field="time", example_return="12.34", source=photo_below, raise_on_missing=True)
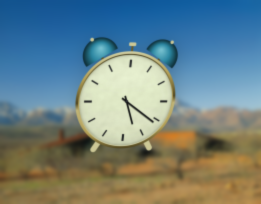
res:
5.21
